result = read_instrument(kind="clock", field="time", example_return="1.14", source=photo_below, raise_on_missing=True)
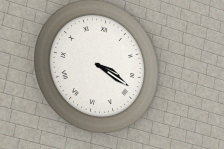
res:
3.18
